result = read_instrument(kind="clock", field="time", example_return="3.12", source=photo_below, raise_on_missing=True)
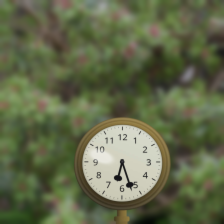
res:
6.27
